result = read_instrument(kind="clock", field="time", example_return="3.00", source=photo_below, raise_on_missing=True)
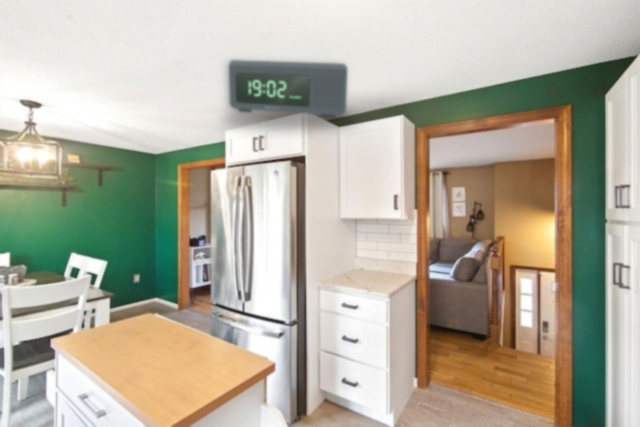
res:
19.02
